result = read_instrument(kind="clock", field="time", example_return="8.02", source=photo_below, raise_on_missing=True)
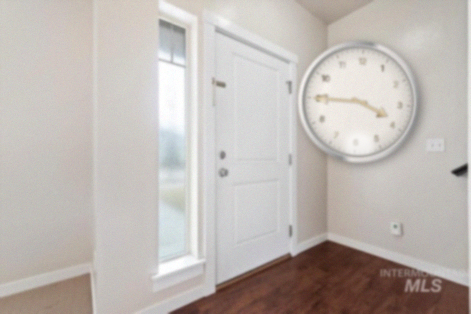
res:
3.45
